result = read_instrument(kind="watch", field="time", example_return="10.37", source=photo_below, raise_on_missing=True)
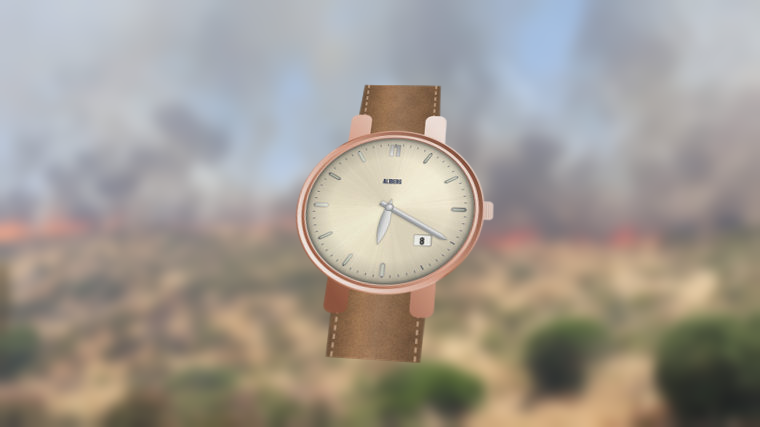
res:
6.20
